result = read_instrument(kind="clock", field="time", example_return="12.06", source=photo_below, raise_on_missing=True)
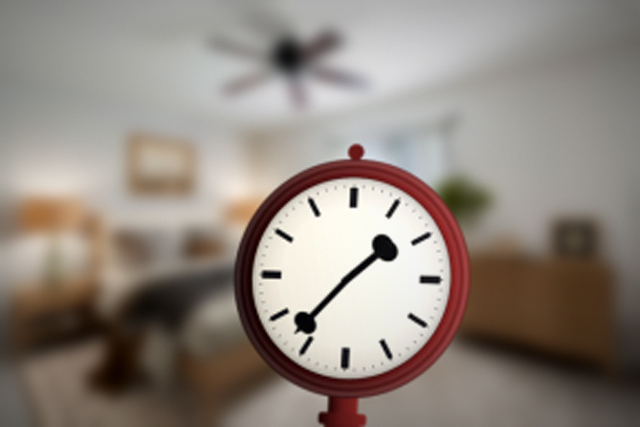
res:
1.37
